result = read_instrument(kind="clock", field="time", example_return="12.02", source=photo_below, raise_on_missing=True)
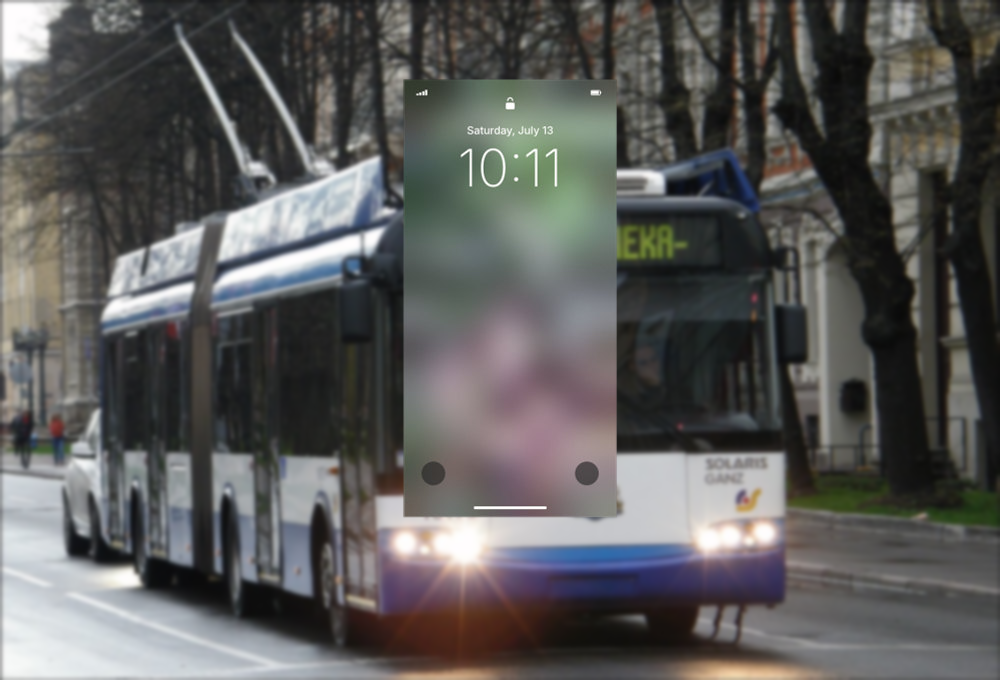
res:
10.11
